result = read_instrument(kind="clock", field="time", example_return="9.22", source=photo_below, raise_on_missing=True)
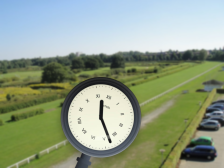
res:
11.23
